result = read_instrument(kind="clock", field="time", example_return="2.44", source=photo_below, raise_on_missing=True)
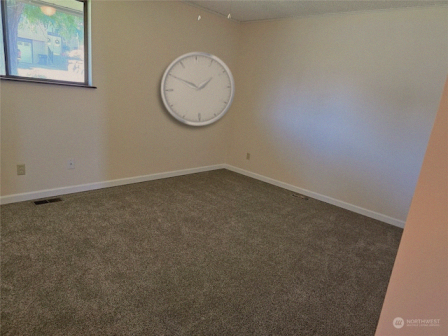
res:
1.50
